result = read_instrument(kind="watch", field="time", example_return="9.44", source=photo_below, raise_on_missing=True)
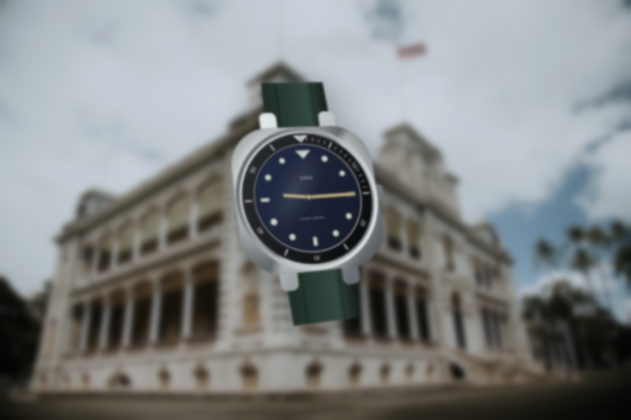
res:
9.15
